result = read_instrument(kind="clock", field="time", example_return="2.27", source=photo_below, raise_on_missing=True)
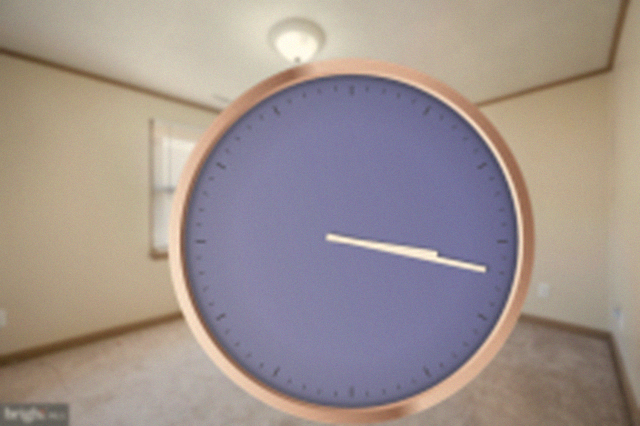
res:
3.17
